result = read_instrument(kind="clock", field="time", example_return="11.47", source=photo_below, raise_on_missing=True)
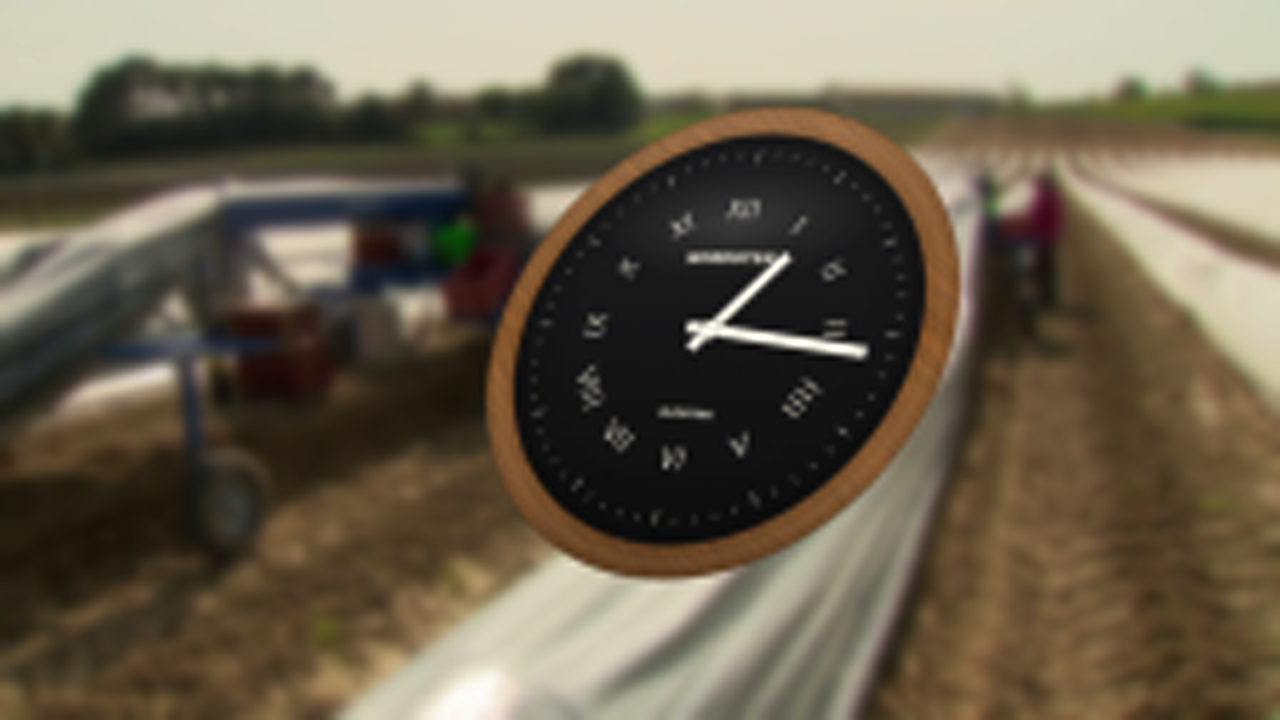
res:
1.16
